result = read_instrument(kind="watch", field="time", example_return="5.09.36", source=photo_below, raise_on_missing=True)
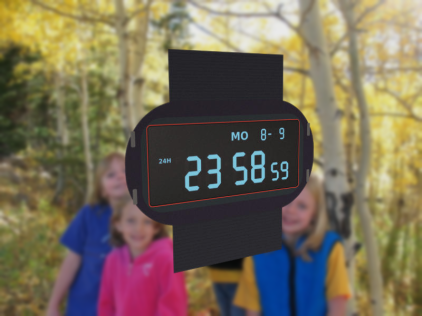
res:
23.58.59
